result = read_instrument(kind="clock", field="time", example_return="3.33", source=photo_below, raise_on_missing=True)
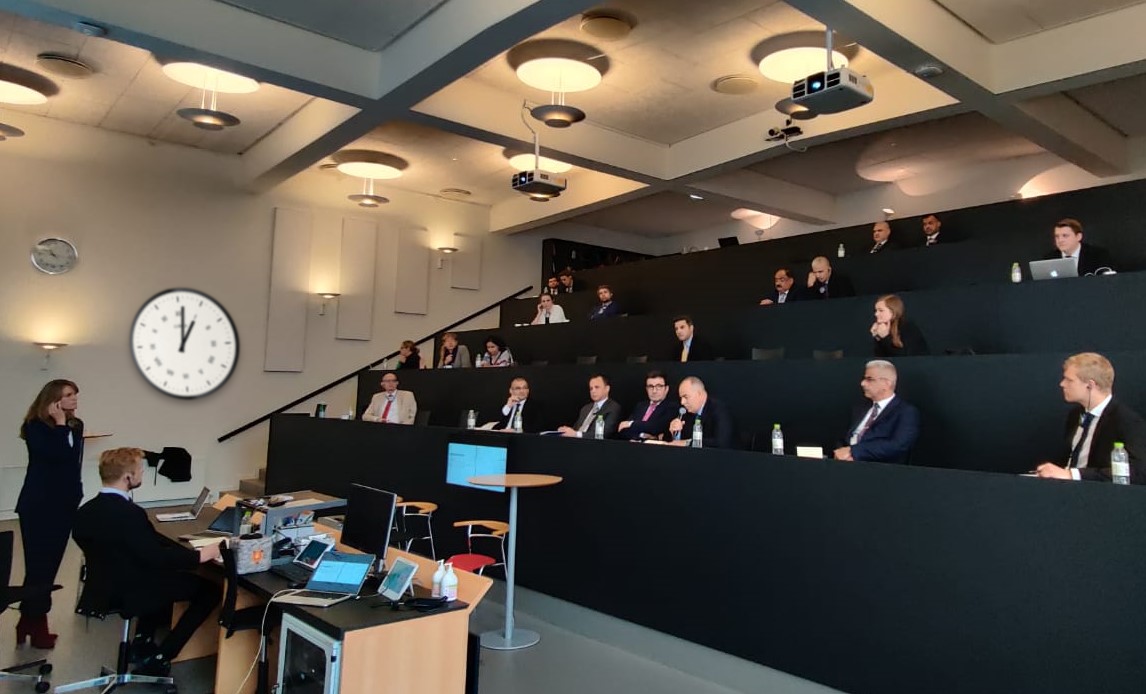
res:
1.01
